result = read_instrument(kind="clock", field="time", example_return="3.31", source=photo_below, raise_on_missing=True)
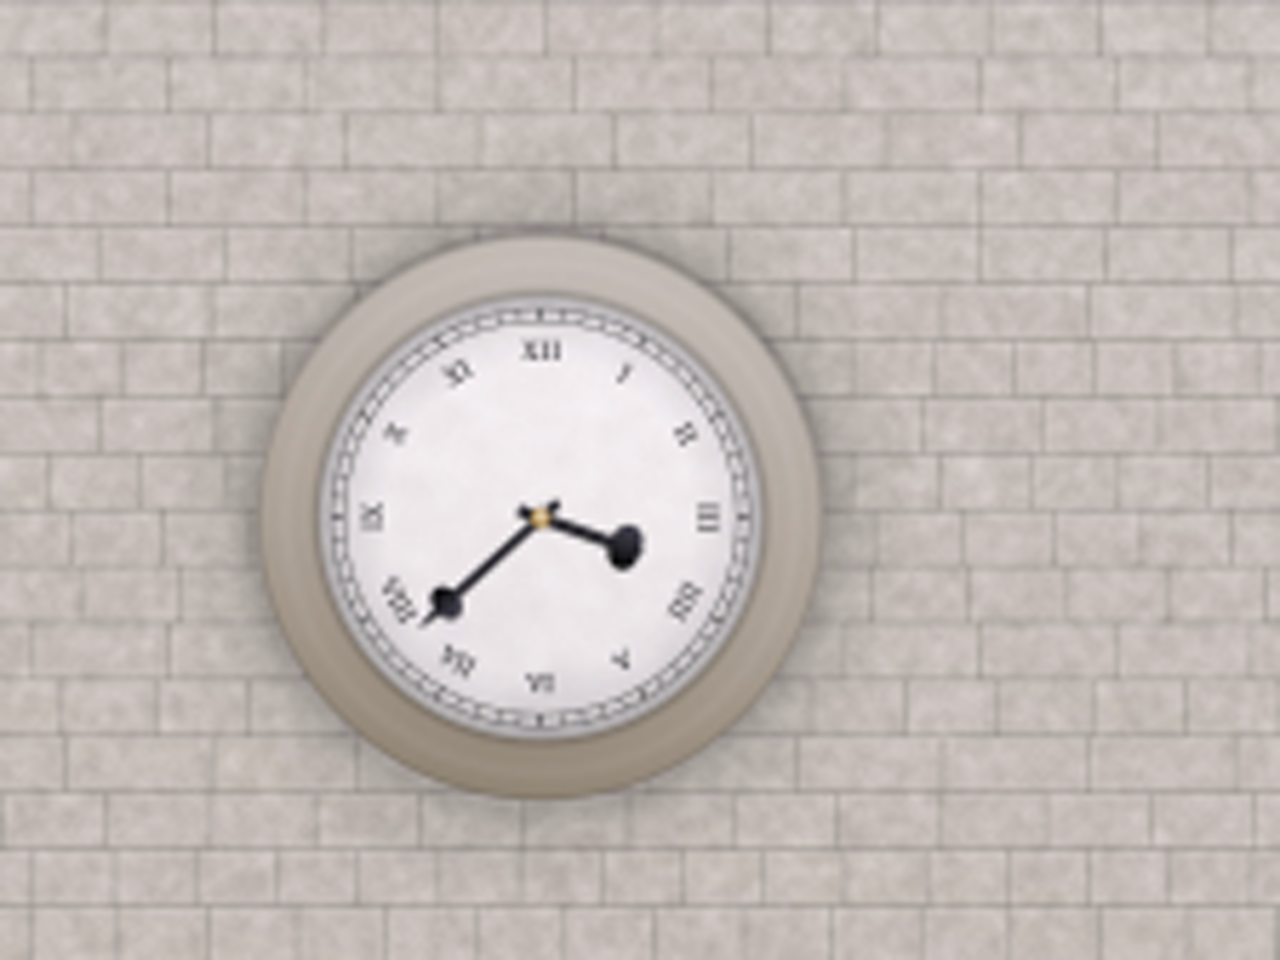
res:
3.38
